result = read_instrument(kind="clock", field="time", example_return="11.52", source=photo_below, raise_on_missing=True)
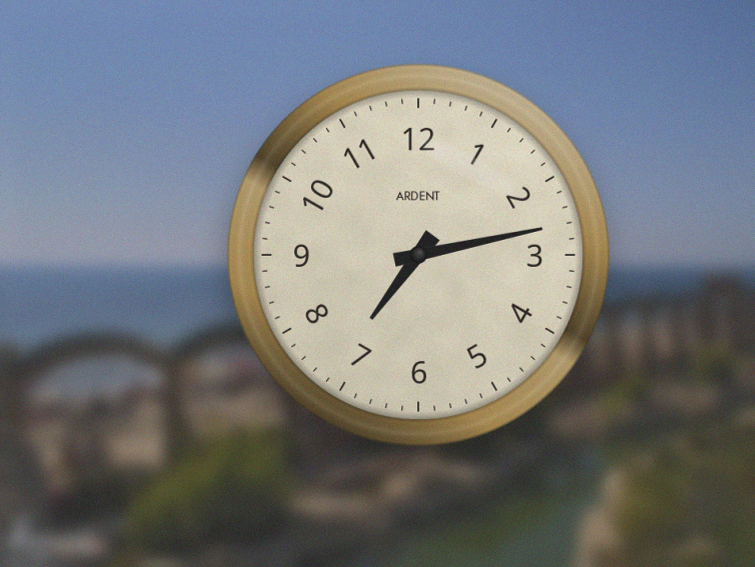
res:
7.13
